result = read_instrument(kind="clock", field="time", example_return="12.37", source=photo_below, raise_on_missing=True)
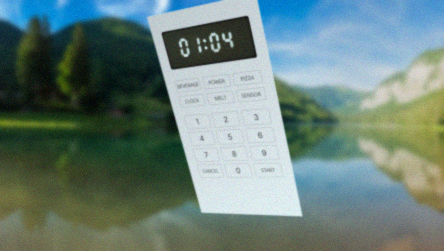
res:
1.04
